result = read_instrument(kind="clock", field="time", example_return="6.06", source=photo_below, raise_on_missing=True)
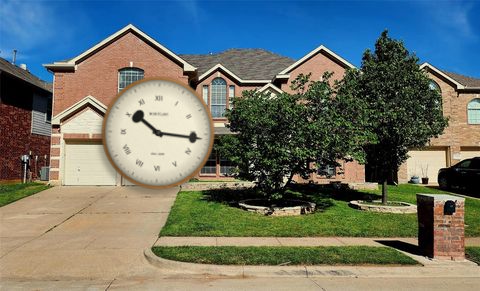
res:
10.16
